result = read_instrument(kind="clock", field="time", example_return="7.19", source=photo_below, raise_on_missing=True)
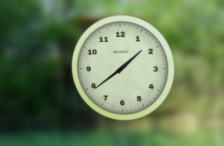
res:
1.39
